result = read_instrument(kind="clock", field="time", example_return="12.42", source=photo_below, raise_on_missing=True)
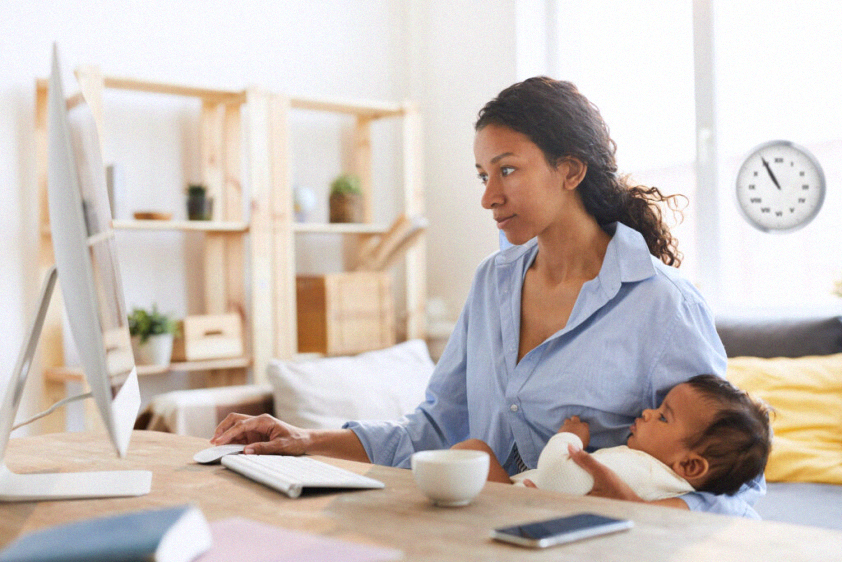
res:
10.55
